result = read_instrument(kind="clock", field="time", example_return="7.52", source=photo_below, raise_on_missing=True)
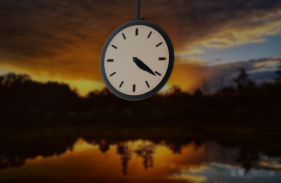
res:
4.21
